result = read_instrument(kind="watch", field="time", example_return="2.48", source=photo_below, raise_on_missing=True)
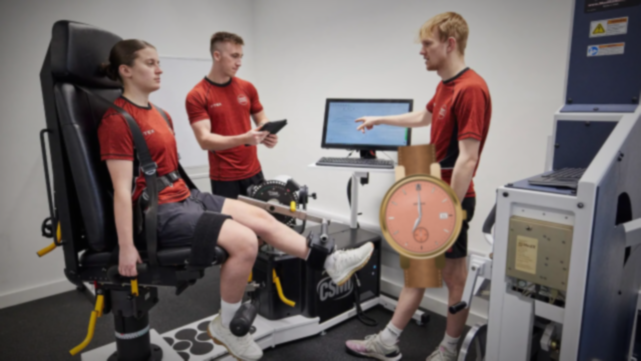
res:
7.00
